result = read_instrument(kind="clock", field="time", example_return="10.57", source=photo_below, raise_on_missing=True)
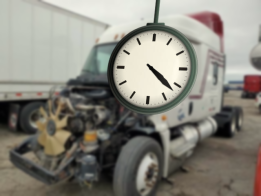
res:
4.22
